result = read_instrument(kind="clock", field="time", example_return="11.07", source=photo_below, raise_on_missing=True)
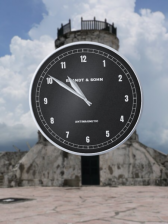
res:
10.51
